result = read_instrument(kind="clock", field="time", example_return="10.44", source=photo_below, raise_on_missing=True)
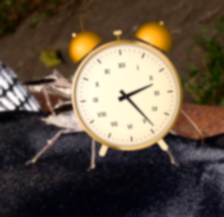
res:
2.24
